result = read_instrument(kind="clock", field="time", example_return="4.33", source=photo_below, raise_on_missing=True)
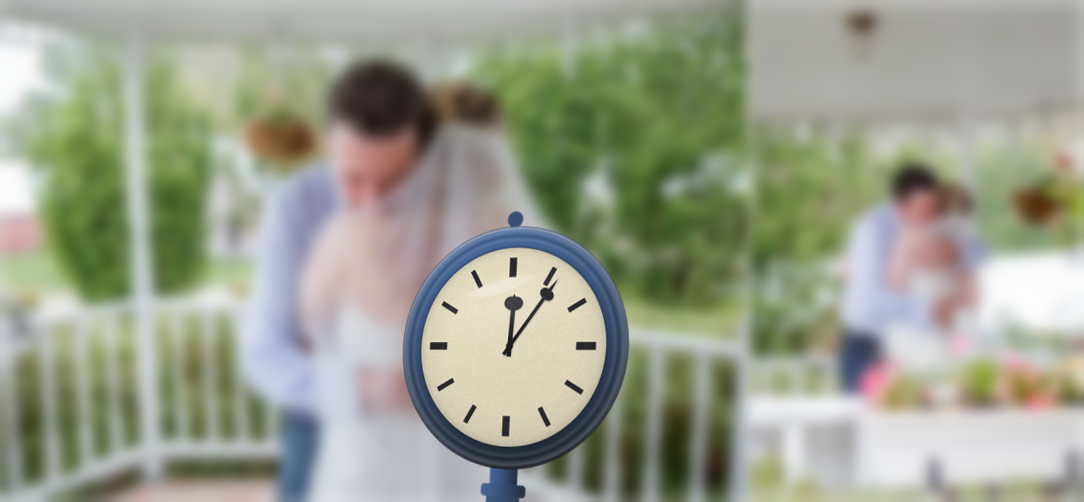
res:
12.06
